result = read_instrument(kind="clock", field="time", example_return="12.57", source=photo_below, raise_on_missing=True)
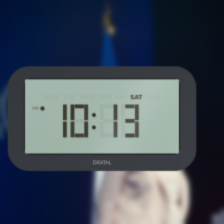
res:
10.13
